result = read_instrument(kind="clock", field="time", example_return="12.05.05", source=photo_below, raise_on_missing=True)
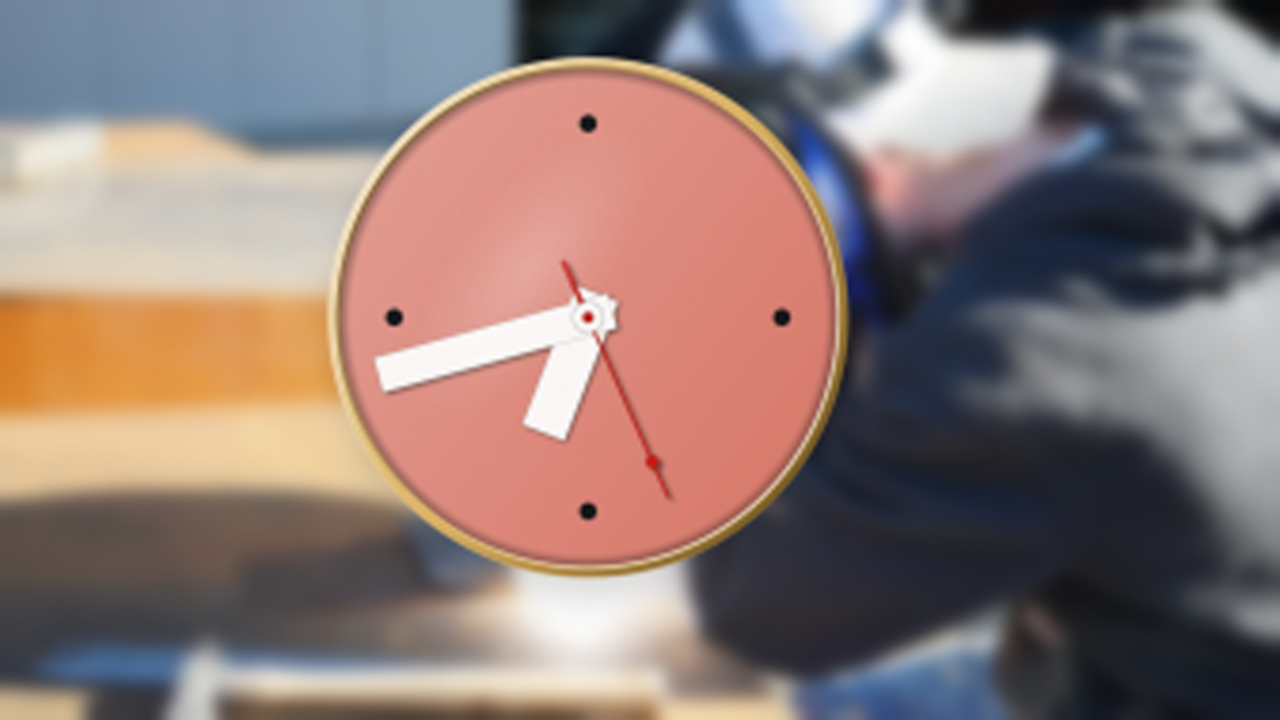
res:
6.42.26
